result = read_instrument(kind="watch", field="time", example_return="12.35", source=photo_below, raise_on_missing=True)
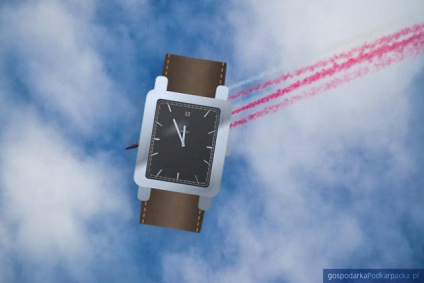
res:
11.55
